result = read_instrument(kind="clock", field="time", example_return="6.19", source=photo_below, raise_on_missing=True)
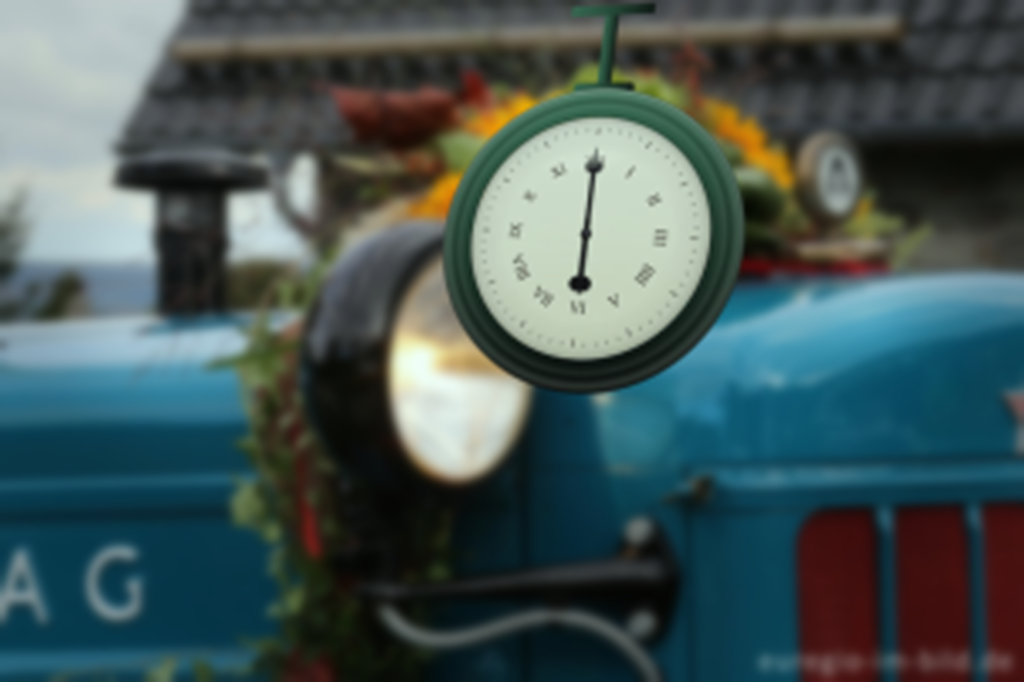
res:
6.00
